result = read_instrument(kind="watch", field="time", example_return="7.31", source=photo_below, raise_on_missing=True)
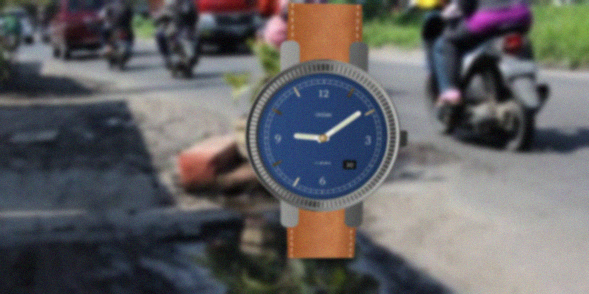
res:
9.09
